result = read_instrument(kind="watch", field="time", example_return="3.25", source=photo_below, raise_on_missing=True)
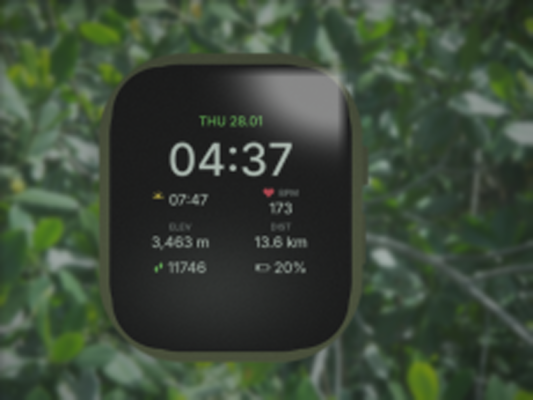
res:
4.37
